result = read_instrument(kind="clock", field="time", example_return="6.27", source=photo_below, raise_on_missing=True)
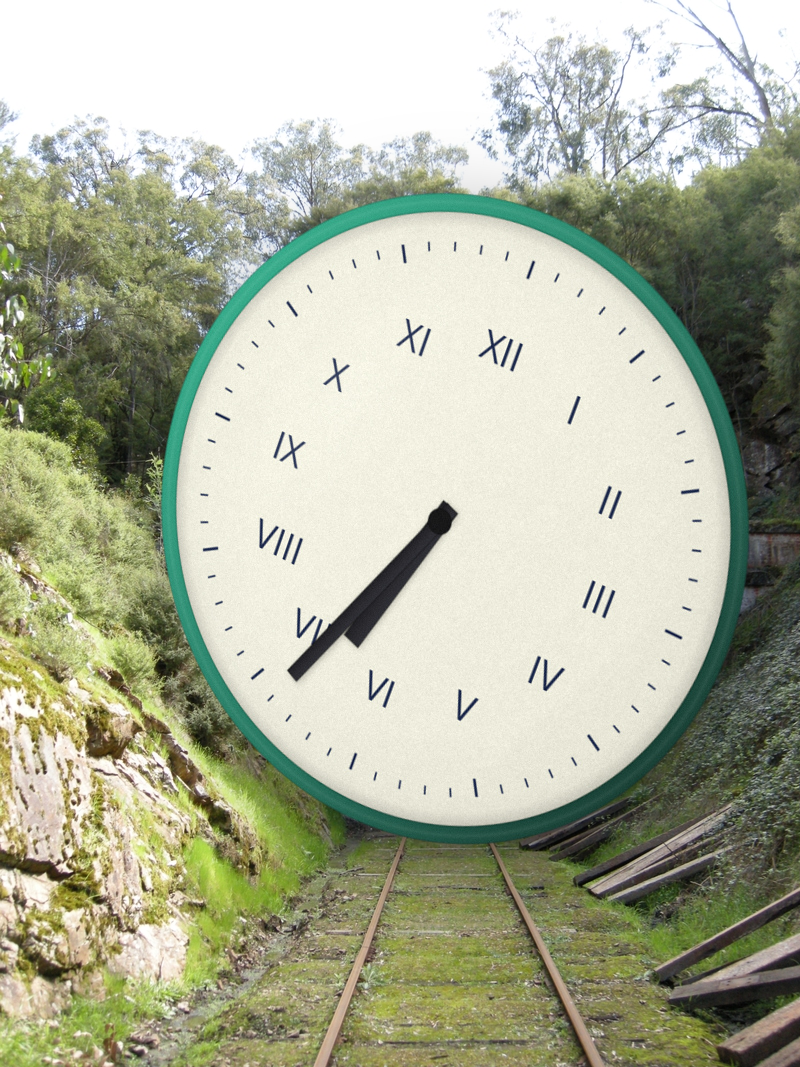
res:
6.34
